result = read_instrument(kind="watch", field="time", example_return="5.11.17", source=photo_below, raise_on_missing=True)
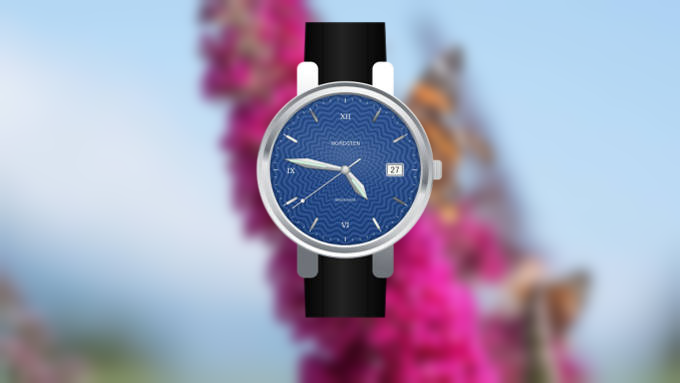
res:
4.46.39
